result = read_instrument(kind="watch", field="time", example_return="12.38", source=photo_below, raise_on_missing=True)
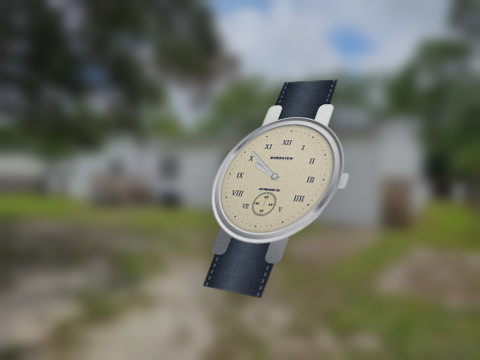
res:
9.51
